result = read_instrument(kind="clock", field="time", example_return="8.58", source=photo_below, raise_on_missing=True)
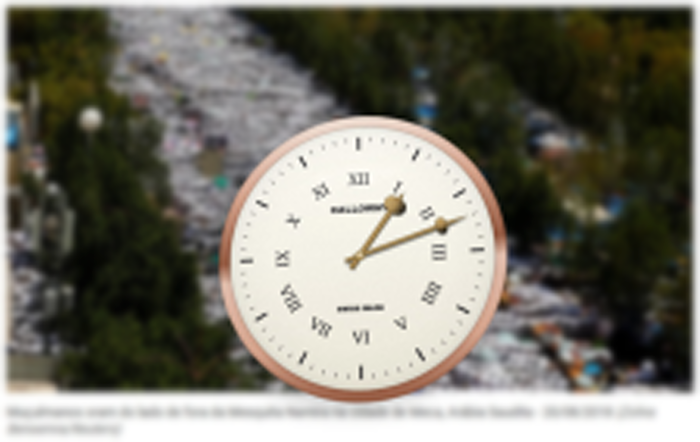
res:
1.12
